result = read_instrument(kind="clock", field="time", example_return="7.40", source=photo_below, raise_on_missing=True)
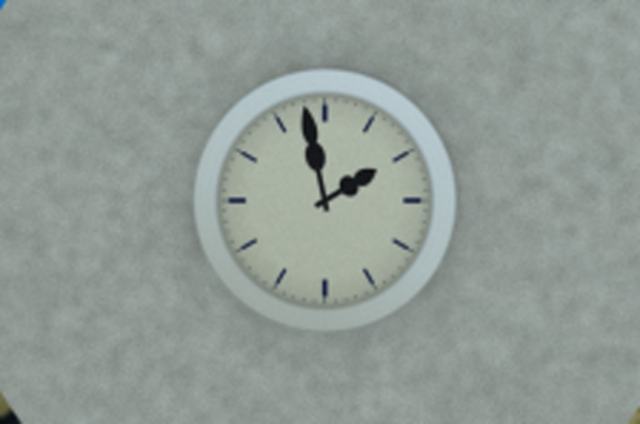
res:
1.58
